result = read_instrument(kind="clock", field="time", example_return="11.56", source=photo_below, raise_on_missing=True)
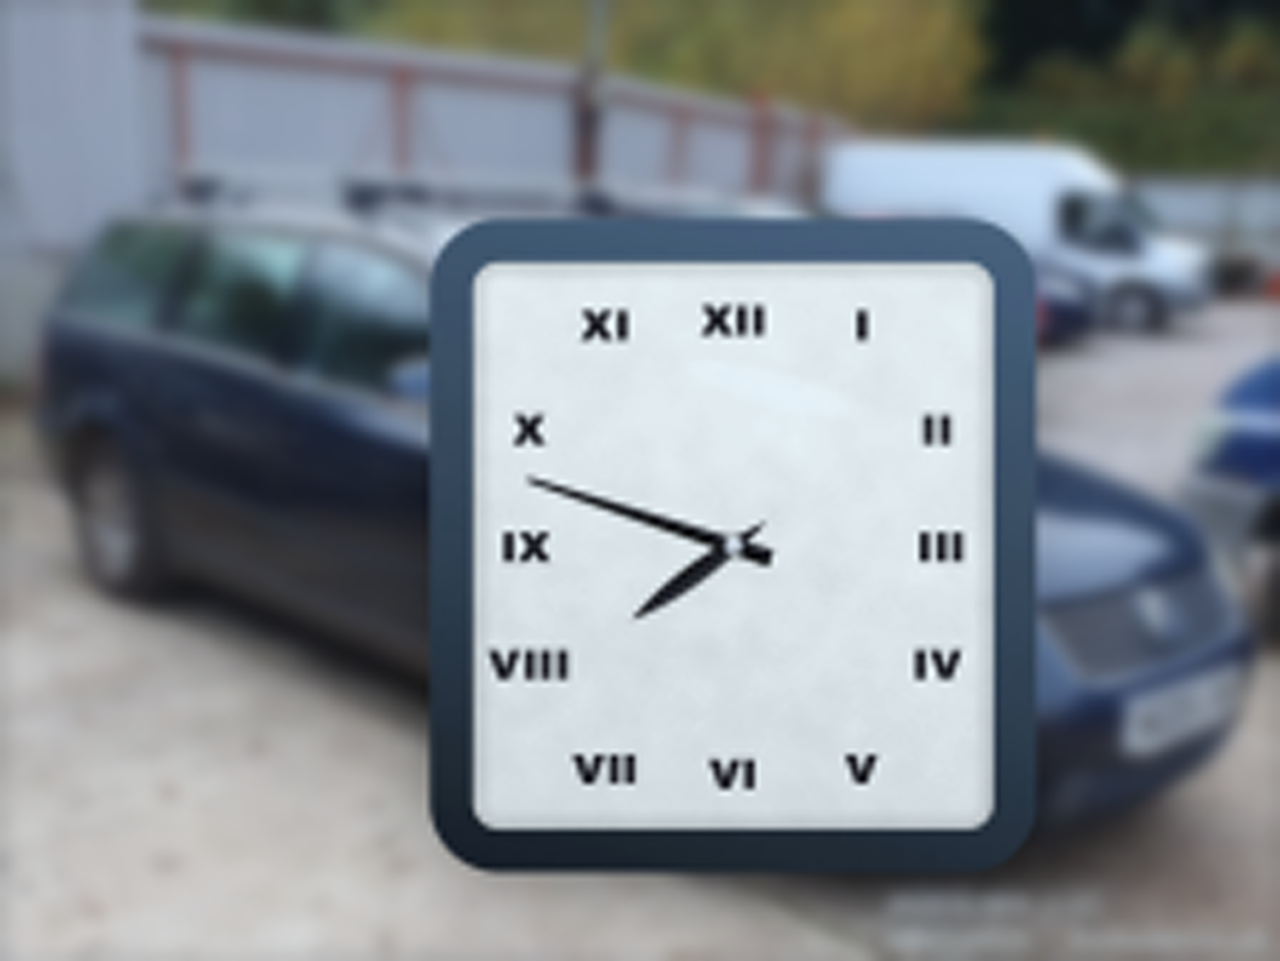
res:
7.48
